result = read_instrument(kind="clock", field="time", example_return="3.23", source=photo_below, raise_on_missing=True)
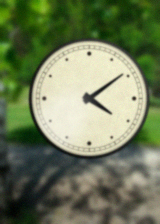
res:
4.09
